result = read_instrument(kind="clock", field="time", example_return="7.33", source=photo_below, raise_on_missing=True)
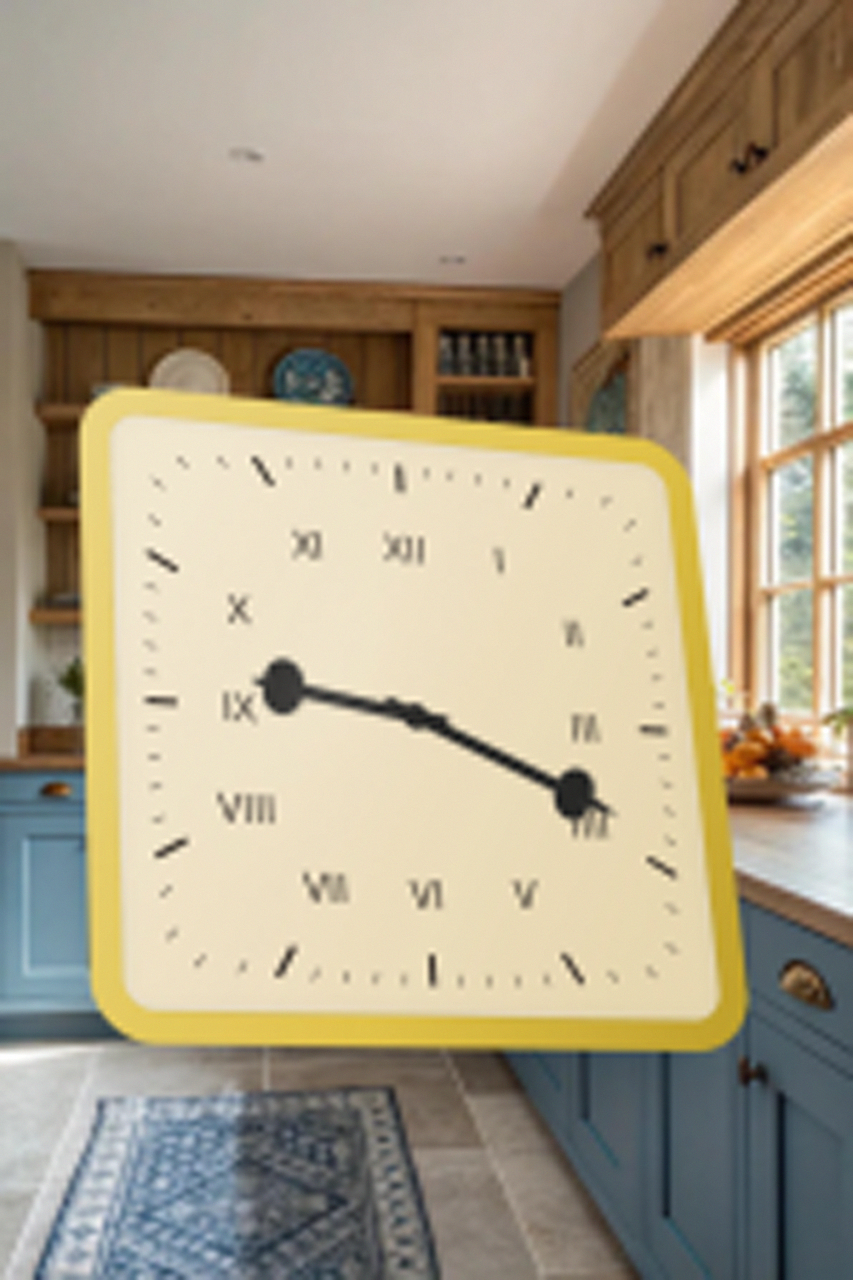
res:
9.19
